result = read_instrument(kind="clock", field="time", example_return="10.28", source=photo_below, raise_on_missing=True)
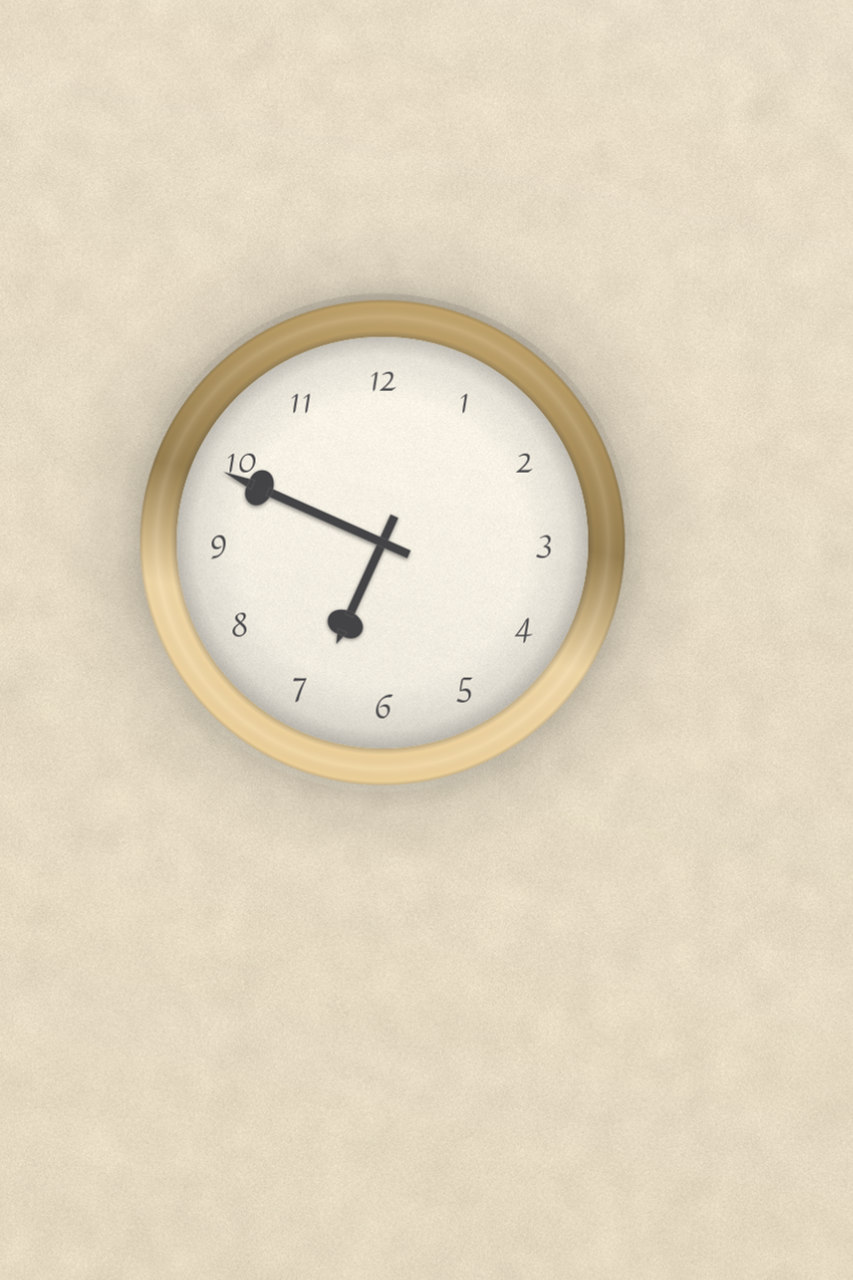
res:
6.49
